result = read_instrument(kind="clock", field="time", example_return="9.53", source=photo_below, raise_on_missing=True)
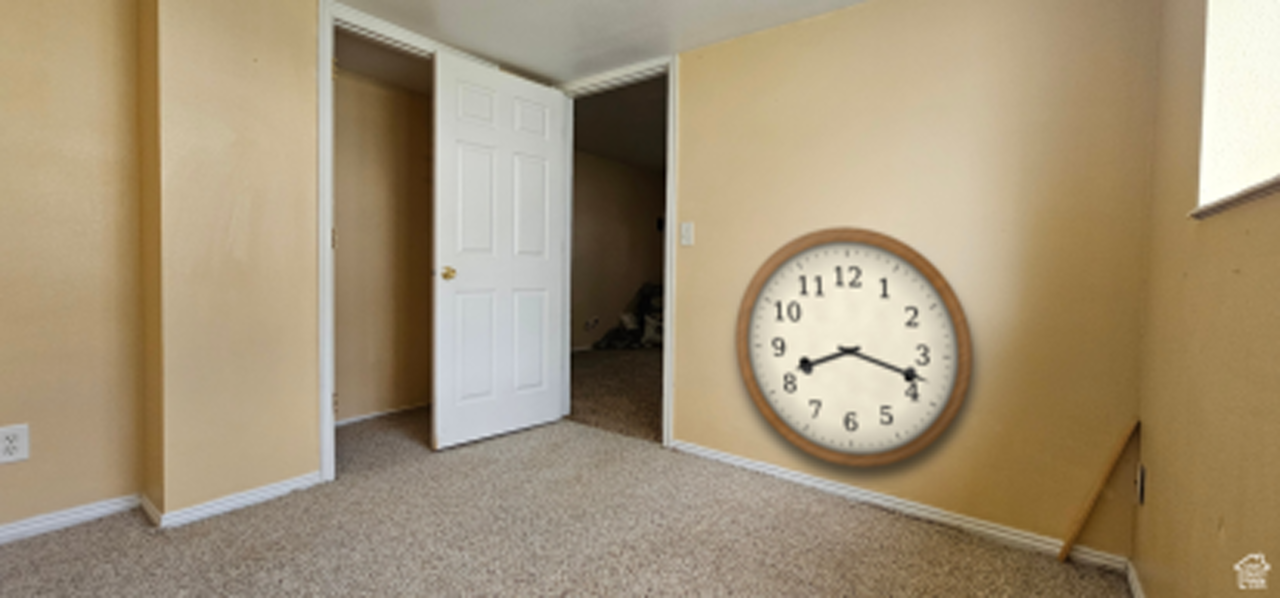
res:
8.18
